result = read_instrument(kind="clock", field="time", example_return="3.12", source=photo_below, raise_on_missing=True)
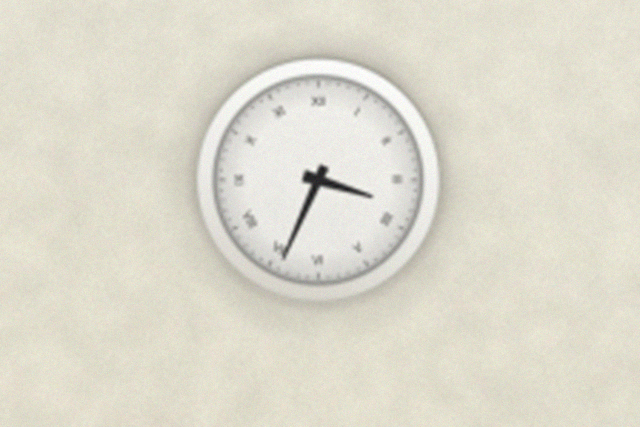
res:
3.34
